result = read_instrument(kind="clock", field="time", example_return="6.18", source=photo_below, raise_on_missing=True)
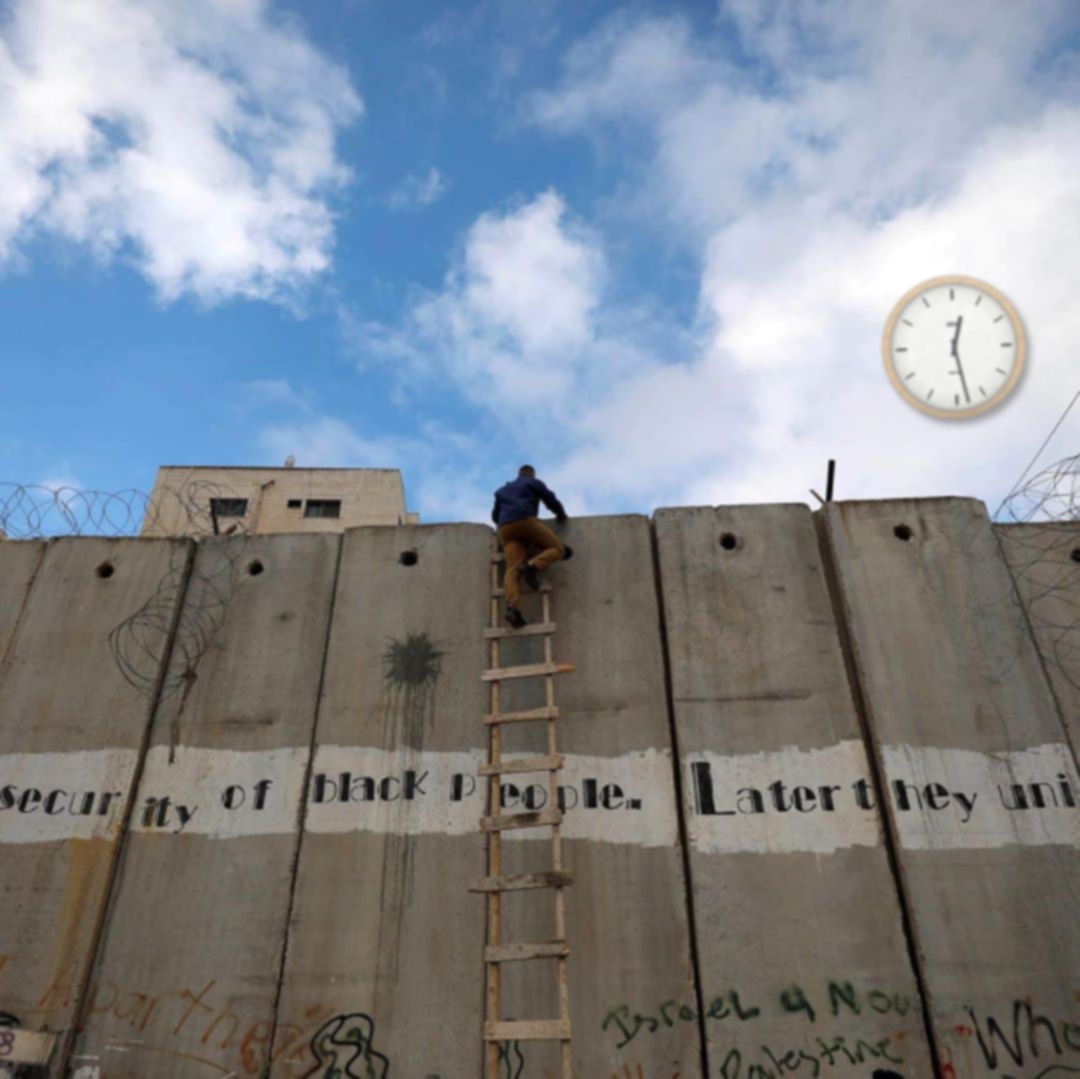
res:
12.28
